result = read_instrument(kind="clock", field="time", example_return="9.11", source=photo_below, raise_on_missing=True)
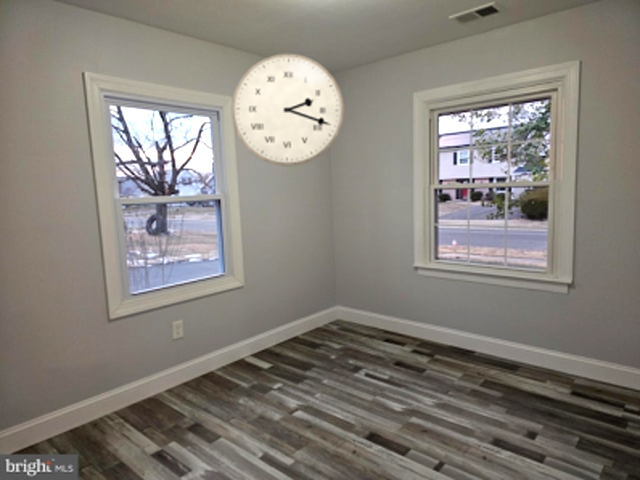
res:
2.18
